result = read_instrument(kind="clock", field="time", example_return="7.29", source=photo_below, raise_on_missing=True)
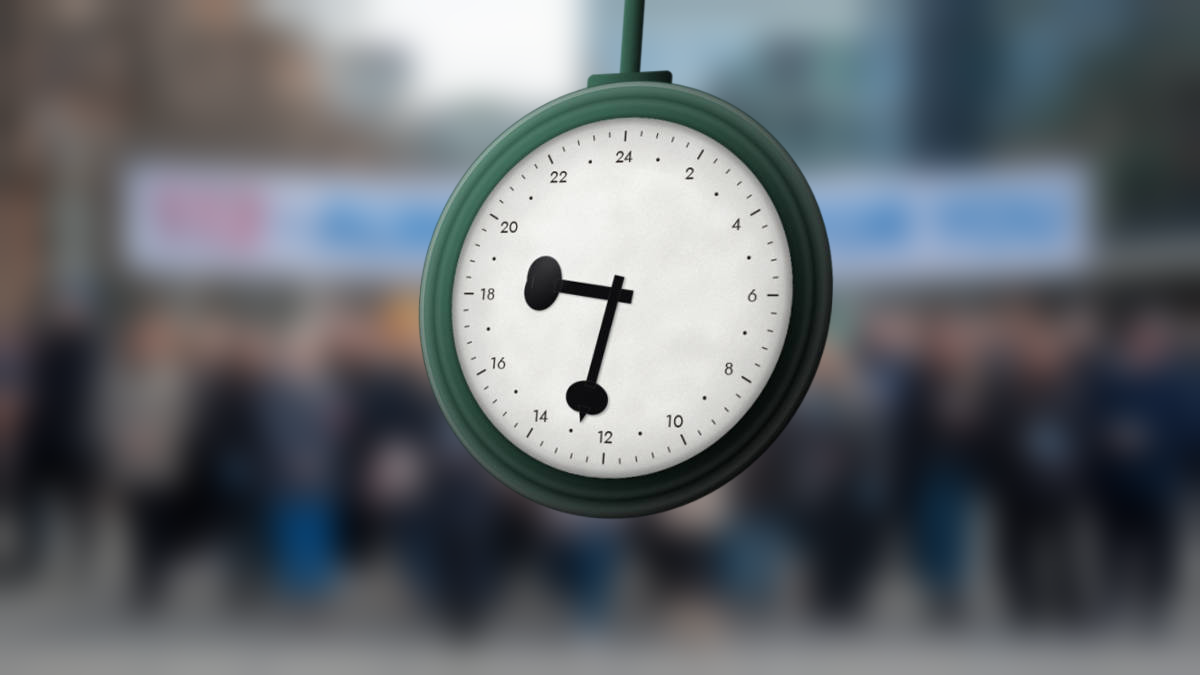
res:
18.32
